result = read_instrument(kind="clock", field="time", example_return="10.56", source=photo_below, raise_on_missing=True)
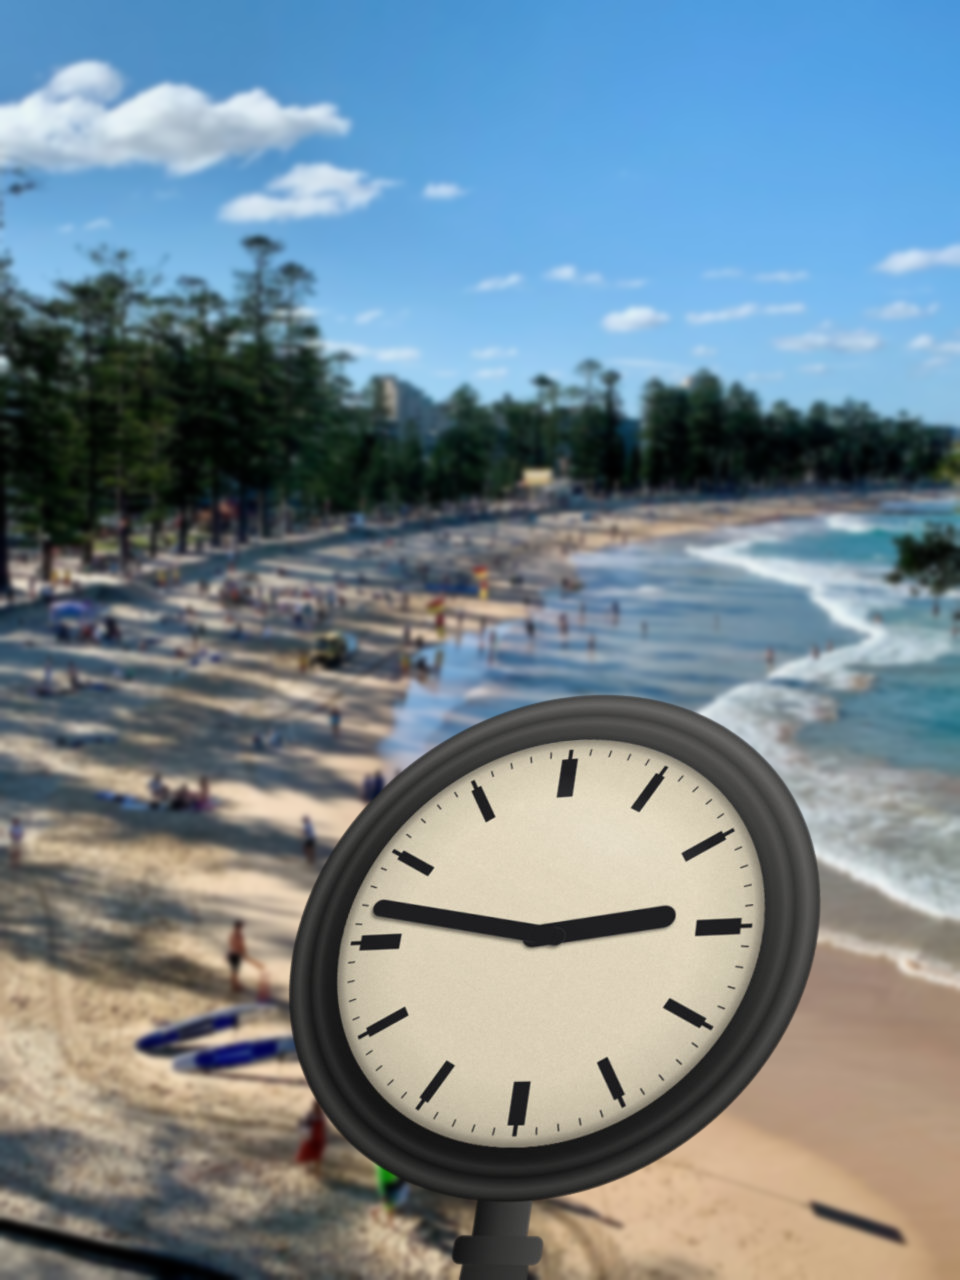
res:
2.47
